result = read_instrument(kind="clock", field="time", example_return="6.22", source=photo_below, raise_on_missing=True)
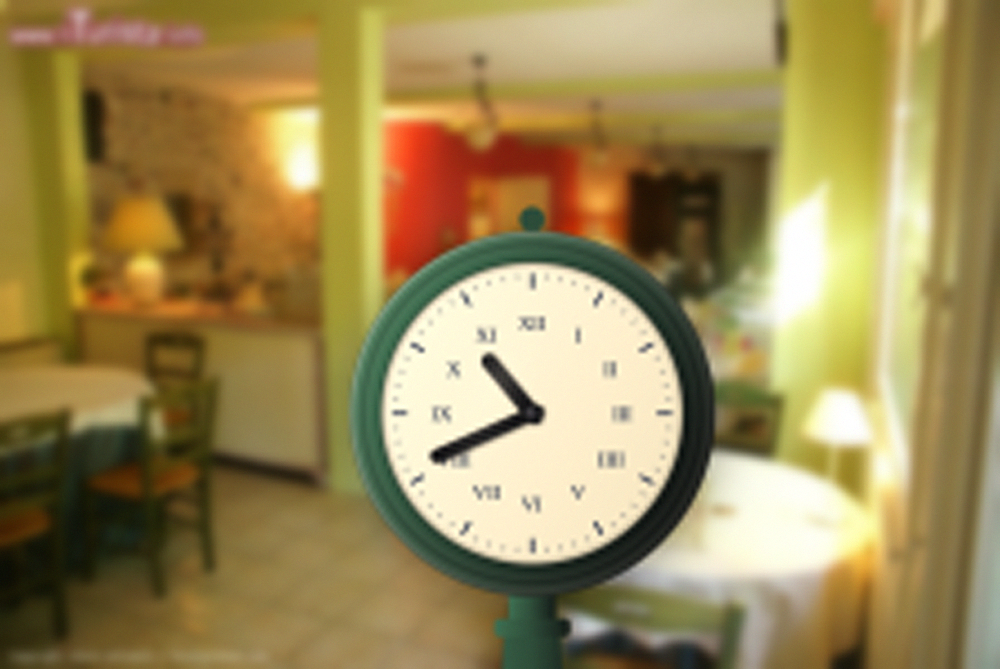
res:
10.41
